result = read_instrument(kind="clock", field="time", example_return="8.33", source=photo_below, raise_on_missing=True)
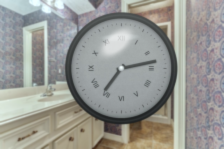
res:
7.13
